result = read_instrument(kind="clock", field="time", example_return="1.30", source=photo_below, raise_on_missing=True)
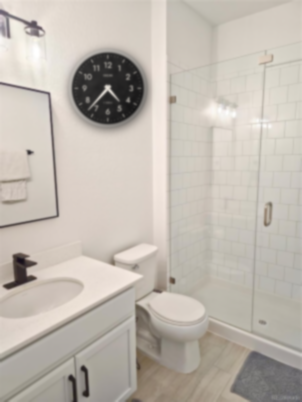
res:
4.37
